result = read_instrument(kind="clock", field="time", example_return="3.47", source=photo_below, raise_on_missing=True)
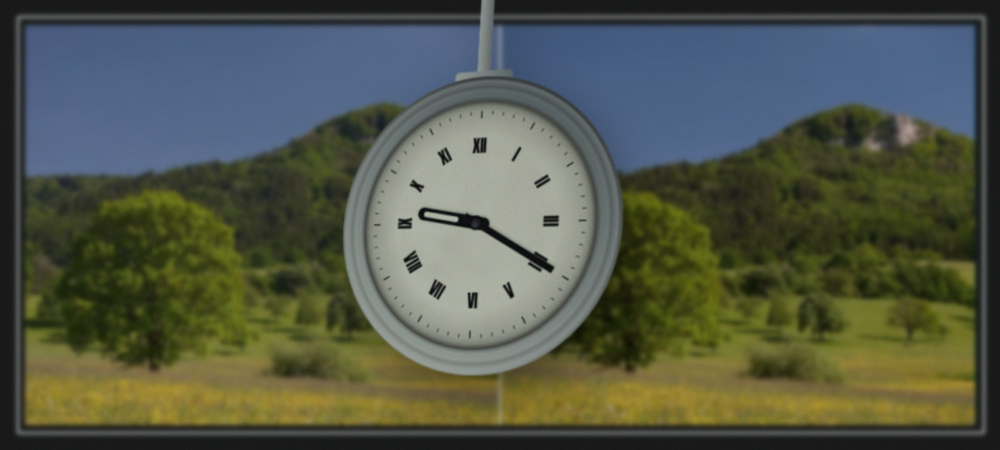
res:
9.20
